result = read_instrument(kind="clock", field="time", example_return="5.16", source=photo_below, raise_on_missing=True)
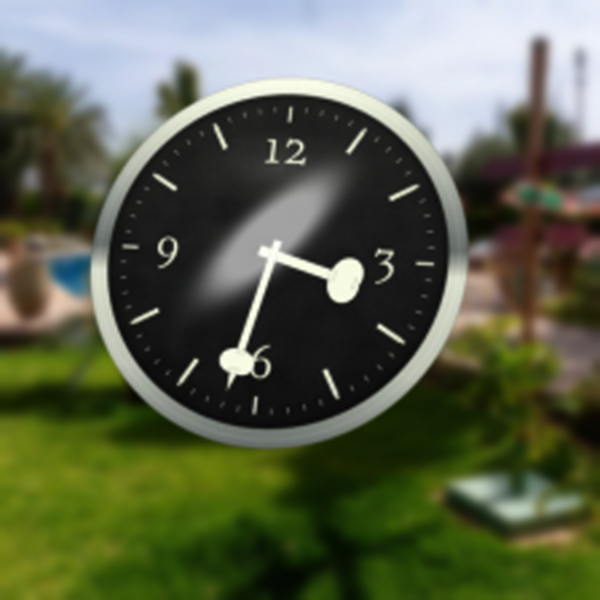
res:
3.32
